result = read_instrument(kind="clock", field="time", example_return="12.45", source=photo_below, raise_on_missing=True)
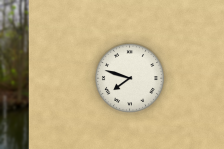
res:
7.48
